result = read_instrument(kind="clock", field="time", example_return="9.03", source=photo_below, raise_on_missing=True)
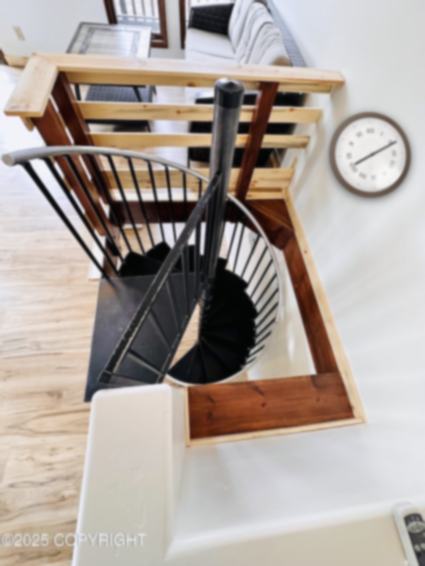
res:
8.11
